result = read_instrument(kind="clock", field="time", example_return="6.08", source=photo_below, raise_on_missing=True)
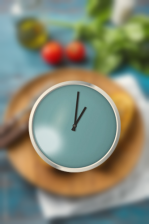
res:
1.01
